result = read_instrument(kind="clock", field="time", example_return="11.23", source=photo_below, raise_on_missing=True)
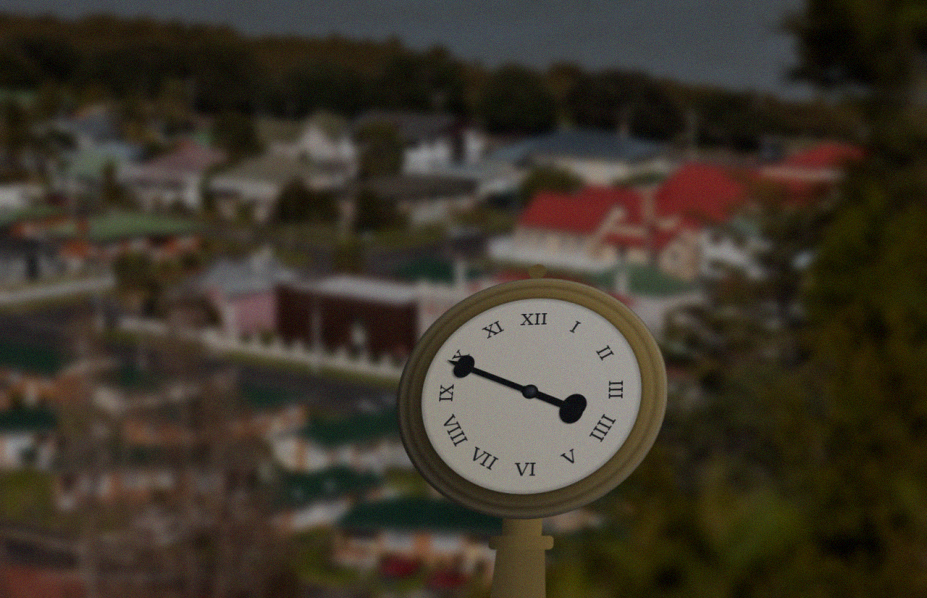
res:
3.49
